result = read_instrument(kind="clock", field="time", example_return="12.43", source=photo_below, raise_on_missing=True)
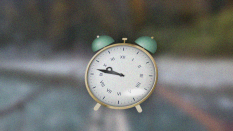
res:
9.47
